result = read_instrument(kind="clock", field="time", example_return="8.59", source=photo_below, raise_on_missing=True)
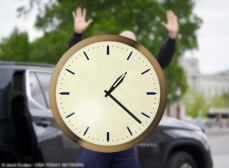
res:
1.22
